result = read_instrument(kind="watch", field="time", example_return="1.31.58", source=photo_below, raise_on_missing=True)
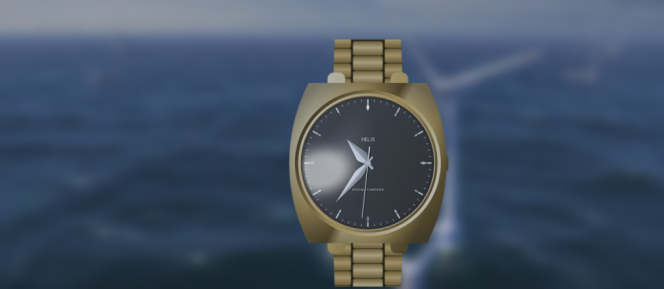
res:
10.36.31
